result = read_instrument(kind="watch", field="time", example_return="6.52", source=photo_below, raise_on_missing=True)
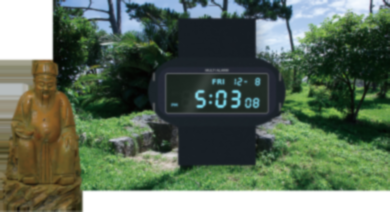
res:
5.03
